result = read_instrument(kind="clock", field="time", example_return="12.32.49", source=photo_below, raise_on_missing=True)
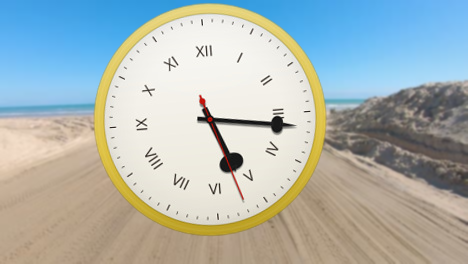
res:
5.16.27
